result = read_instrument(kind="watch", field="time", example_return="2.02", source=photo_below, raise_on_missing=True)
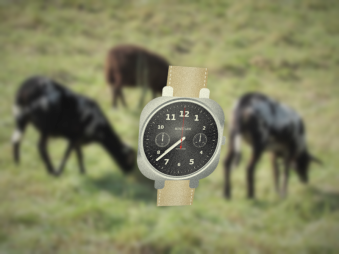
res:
7.38
